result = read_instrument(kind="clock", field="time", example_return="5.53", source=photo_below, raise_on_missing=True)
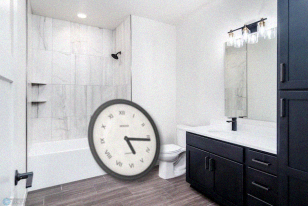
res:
5.16
